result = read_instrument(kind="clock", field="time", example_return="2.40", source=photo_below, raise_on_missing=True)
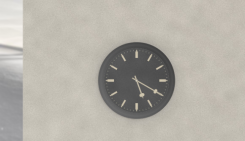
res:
5.20
